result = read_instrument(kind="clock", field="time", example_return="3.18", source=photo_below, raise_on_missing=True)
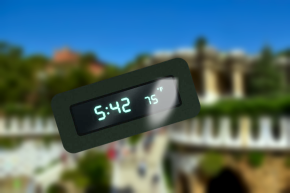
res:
5.42
